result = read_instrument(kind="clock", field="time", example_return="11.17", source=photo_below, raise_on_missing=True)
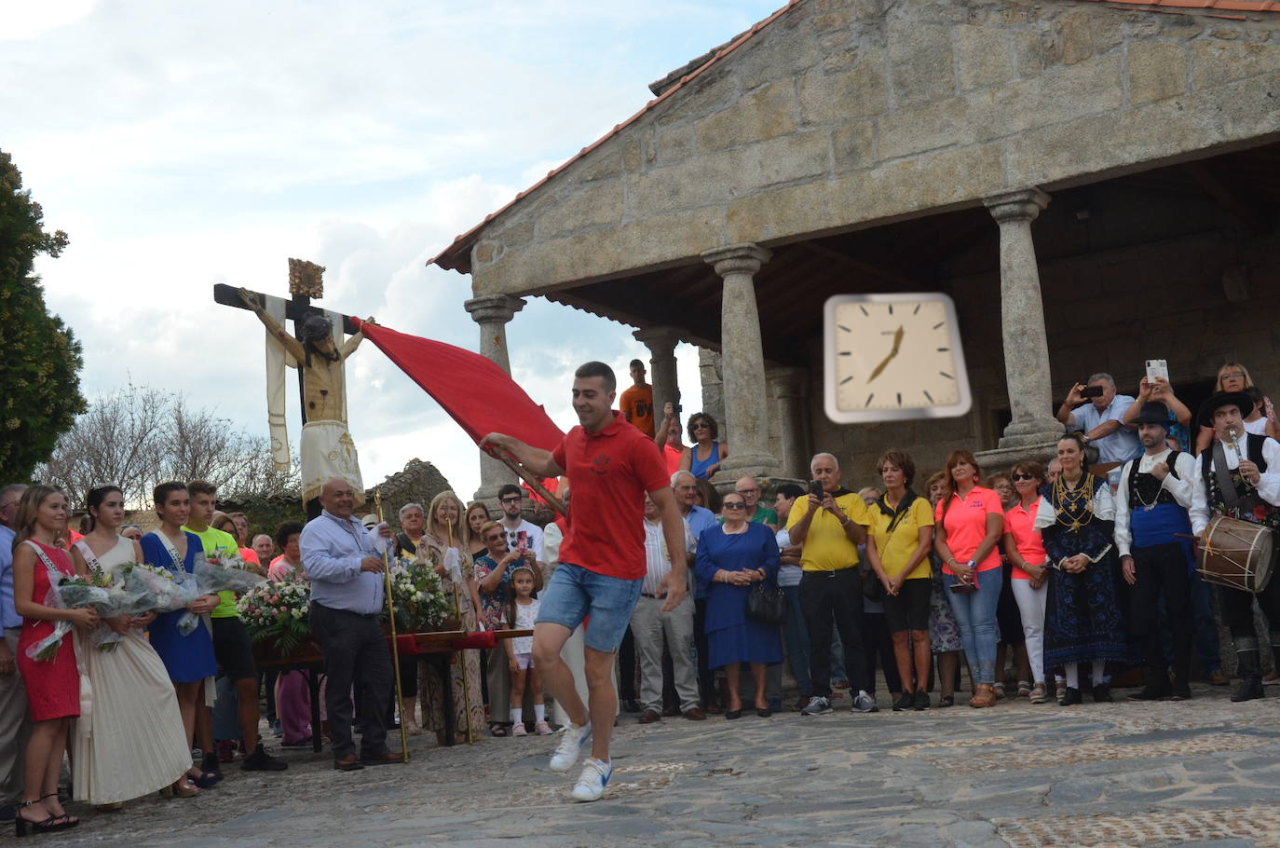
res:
12.37
